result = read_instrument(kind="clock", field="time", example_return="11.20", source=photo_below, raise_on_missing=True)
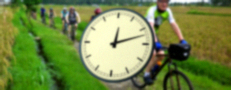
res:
12.12
